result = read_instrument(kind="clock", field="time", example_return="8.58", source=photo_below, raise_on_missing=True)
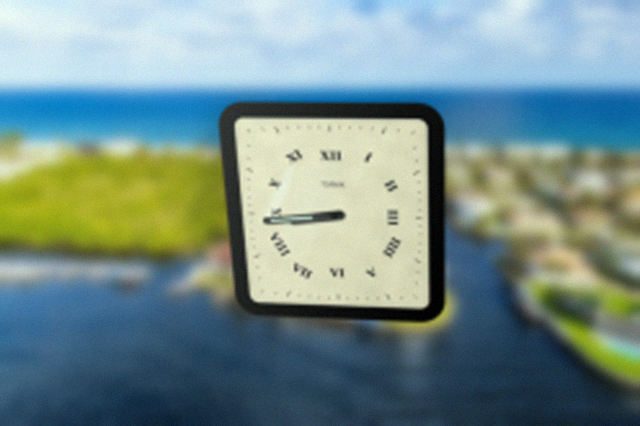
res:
8.44
